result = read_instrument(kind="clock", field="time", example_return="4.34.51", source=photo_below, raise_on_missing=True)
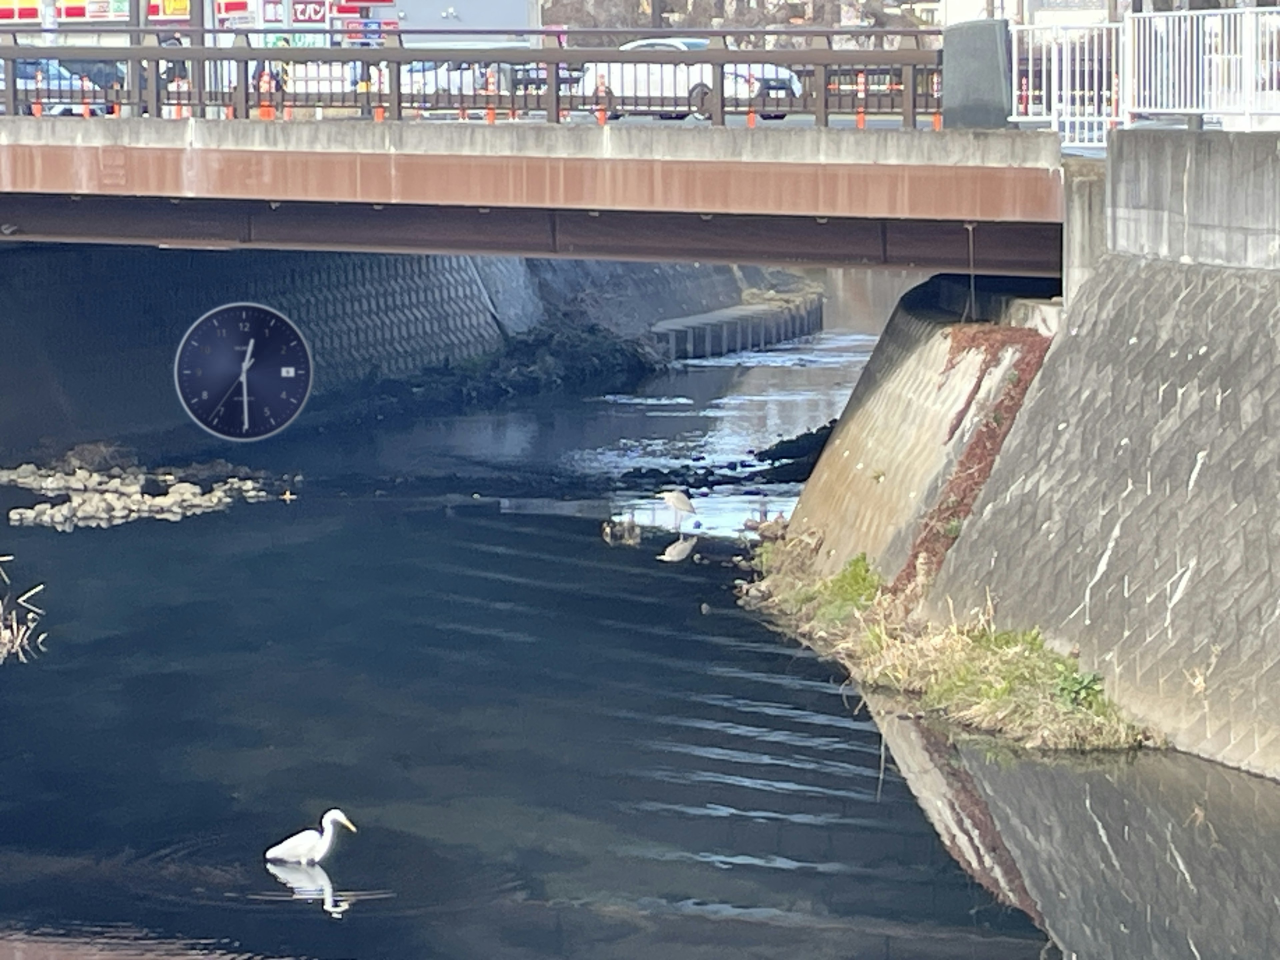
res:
12.29.36
